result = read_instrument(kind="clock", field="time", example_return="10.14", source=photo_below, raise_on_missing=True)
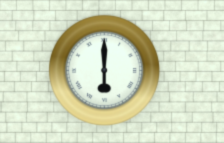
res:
6.00
